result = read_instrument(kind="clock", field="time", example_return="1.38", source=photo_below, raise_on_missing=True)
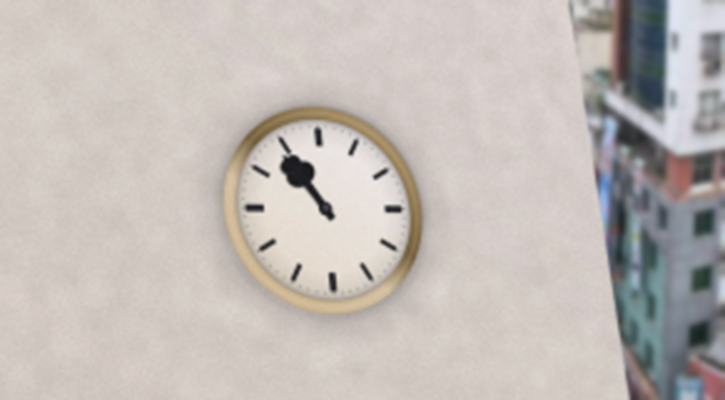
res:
10.54
